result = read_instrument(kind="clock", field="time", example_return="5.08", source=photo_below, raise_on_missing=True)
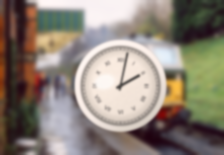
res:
2.02
